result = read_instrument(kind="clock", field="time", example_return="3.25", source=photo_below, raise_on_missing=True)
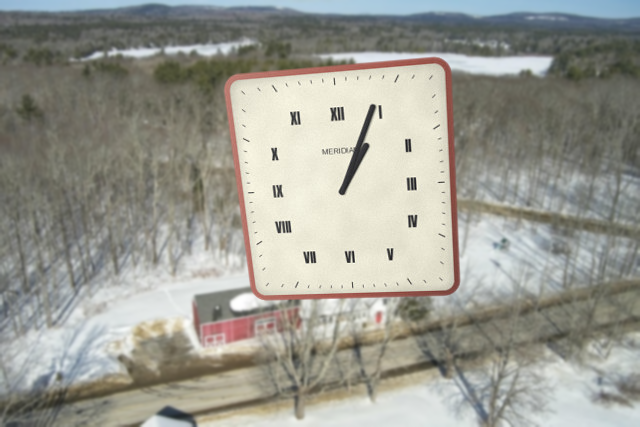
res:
1.04
